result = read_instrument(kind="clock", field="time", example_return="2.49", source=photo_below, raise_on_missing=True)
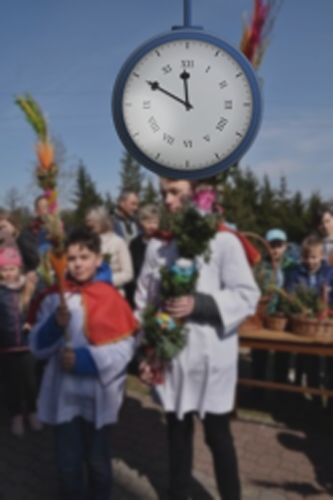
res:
11.50
